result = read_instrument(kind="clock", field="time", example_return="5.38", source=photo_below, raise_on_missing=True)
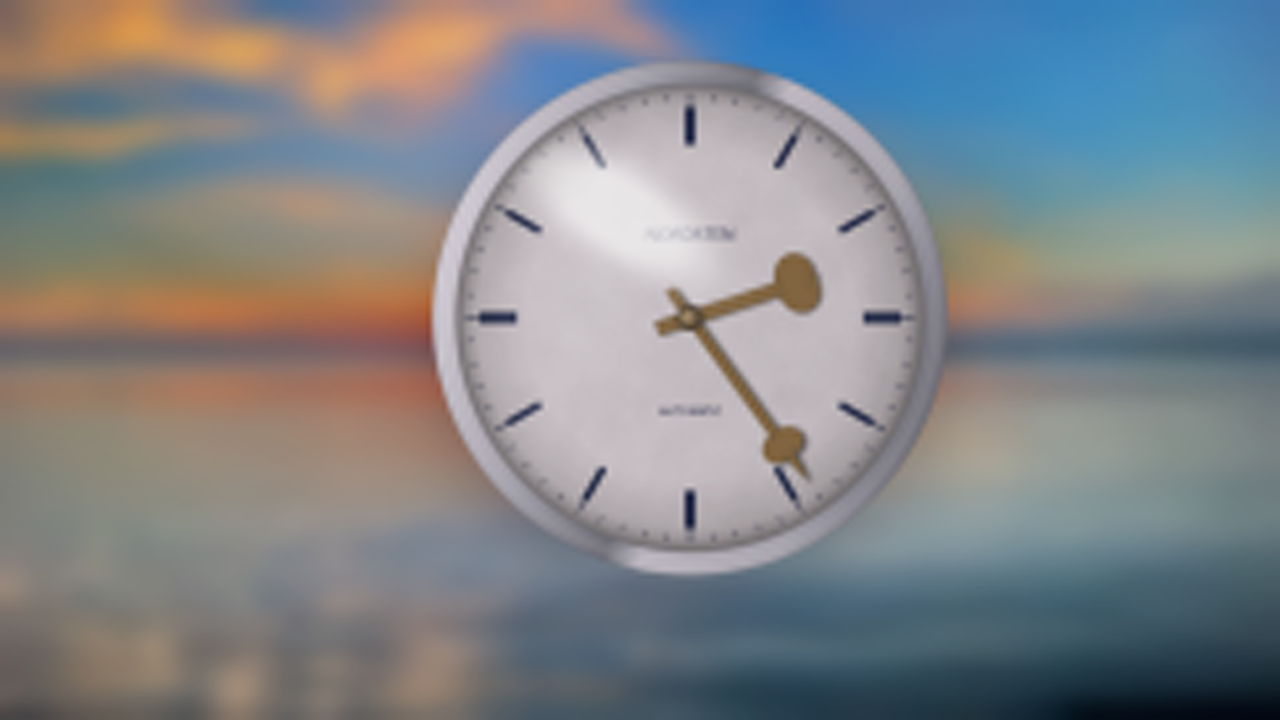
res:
2.24
